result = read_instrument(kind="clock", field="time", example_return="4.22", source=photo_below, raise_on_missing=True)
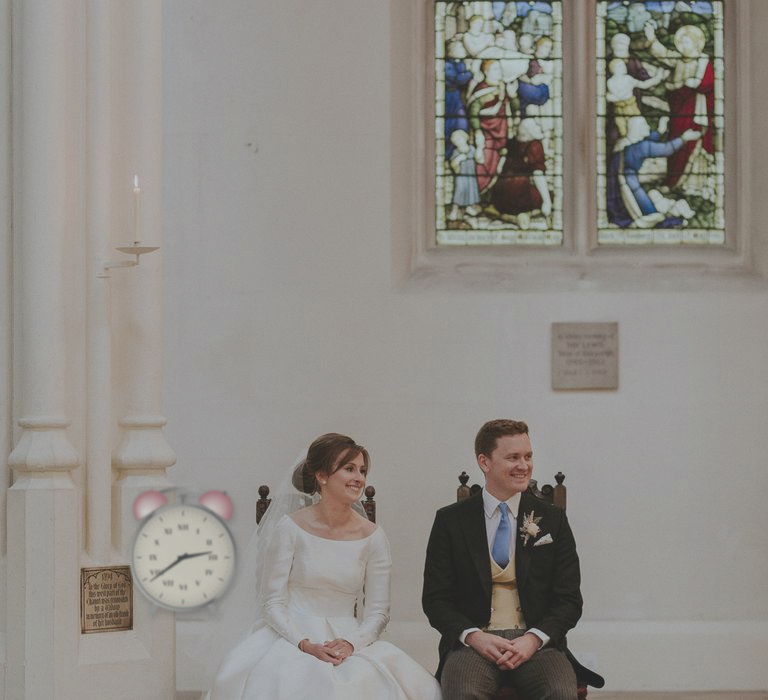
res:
2.39
